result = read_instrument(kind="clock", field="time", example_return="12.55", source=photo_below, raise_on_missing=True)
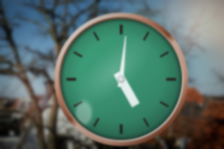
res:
5.01
